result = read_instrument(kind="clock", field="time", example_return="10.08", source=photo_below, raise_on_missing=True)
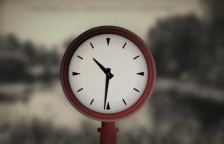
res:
10.31
